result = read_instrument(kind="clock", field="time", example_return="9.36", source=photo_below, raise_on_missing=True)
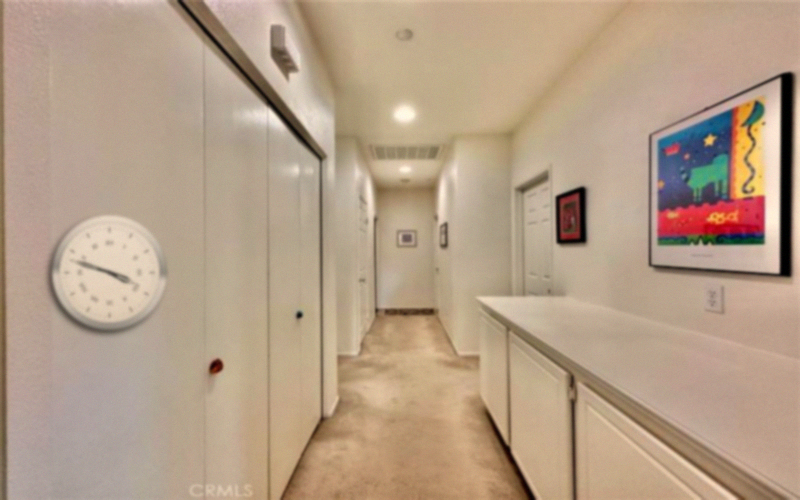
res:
3.48
